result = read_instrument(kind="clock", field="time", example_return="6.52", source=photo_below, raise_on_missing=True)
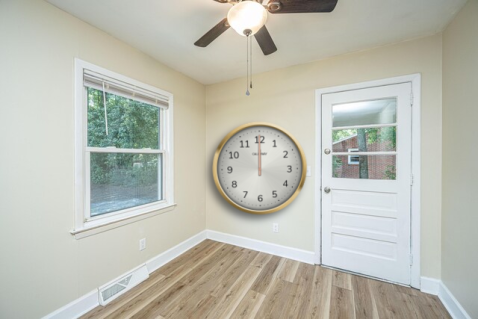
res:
12.00
